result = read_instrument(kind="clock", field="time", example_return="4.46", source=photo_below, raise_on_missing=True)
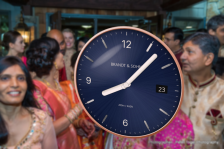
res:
8.07
